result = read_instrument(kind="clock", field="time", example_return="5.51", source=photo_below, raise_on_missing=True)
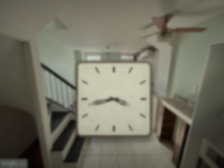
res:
3.43
